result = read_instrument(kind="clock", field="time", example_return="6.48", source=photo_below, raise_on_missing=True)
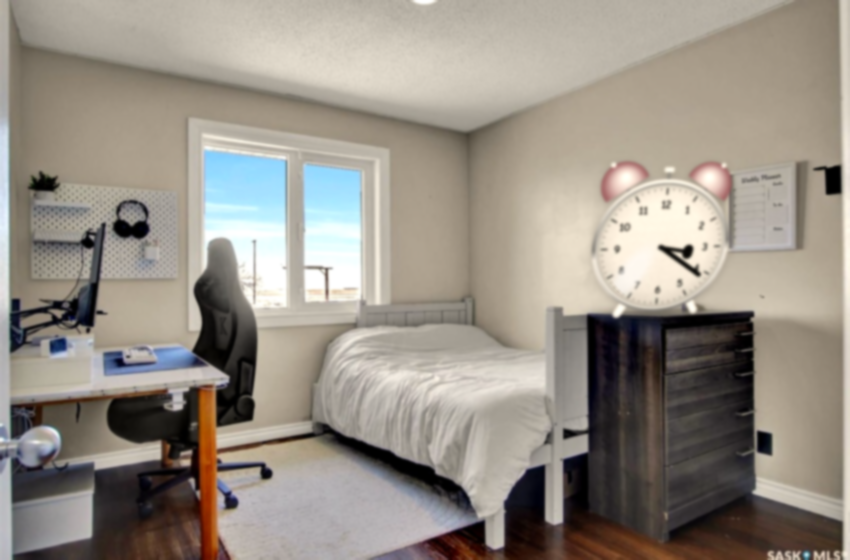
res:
3.21
